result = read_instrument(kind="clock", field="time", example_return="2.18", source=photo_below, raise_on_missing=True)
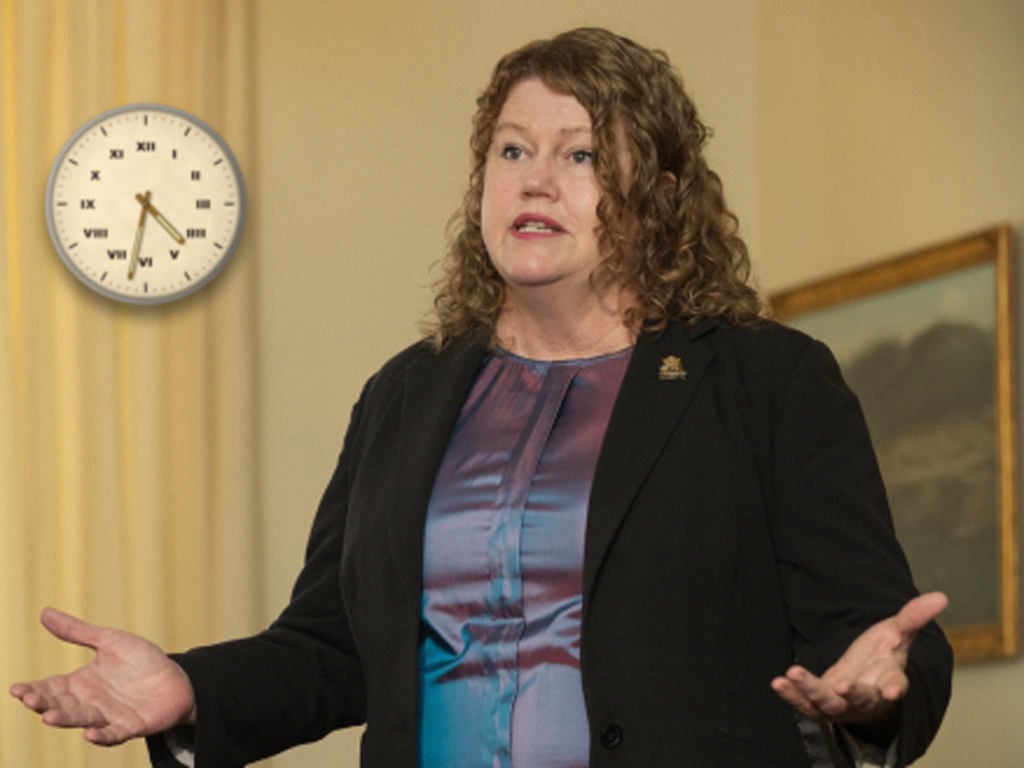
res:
4.32
